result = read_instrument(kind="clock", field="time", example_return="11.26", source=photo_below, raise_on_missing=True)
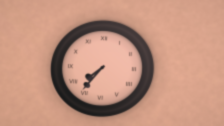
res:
7.36
